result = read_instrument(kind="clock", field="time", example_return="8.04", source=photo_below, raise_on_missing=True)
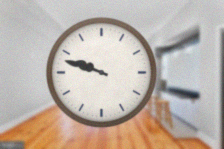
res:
9.48
